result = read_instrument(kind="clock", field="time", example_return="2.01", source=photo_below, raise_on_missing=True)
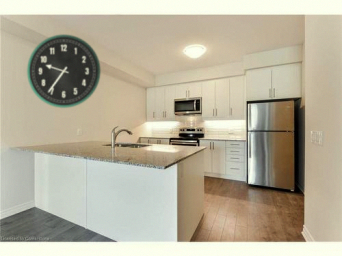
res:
9.36
